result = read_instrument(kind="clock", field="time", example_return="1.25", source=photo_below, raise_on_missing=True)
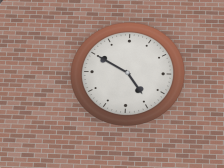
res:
4.50
